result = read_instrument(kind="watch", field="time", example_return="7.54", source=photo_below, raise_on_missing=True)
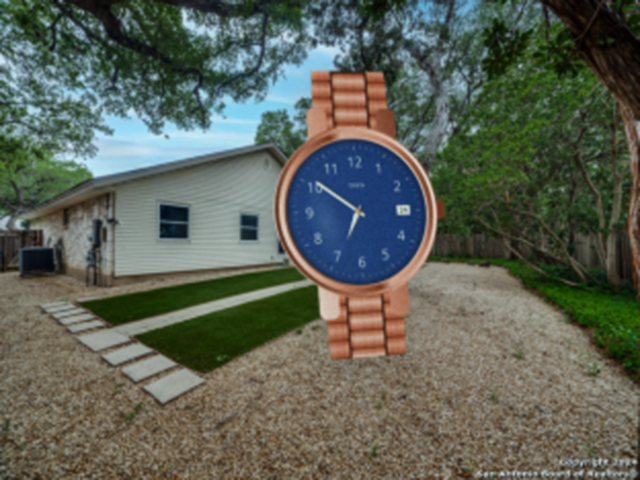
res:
6.51
